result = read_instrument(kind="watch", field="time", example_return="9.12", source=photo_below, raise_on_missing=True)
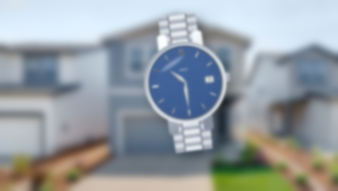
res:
10.30
